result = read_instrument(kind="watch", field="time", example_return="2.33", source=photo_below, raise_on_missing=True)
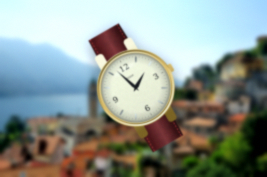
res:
1.57
